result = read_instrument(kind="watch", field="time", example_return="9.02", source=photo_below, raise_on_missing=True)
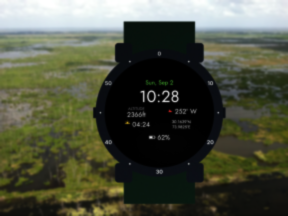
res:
10.28
